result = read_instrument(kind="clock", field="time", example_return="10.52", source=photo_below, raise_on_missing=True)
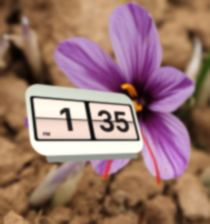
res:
1.35
